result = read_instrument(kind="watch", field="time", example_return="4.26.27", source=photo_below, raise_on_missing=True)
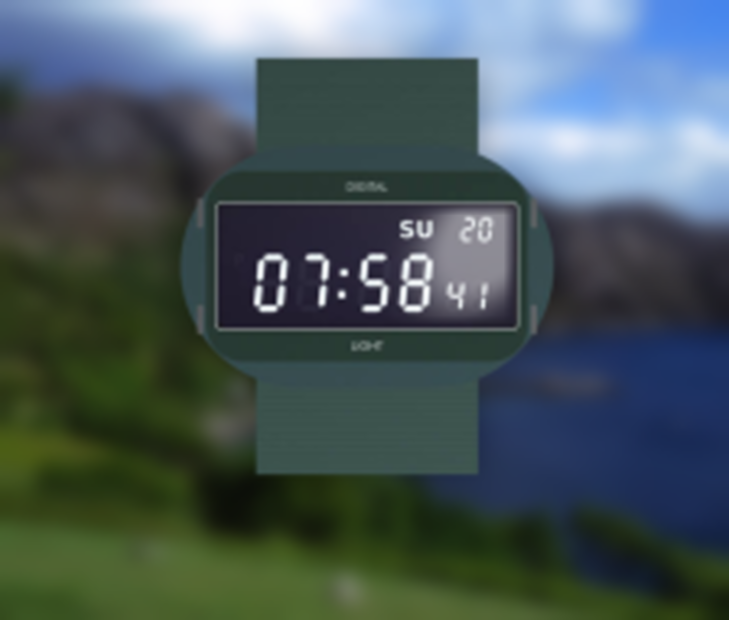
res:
7.58.41
